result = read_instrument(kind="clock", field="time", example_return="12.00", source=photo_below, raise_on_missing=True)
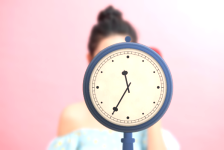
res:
11.35
